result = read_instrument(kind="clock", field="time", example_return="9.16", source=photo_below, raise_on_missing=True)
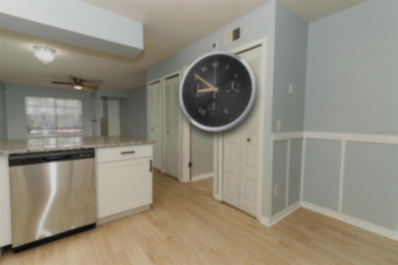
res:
8.51
